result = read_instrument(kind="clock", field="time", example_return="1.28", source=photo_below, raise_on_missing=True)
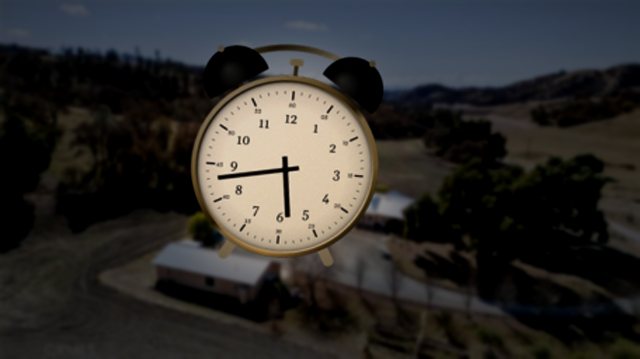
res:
5.43
